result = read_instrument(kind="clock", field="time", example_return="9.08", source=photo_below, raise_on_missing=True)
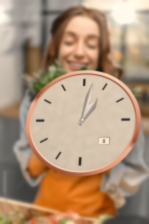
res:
1.02
